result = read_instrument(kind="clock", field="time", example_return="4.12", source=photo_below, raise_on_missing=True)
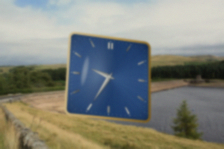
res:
9.35
